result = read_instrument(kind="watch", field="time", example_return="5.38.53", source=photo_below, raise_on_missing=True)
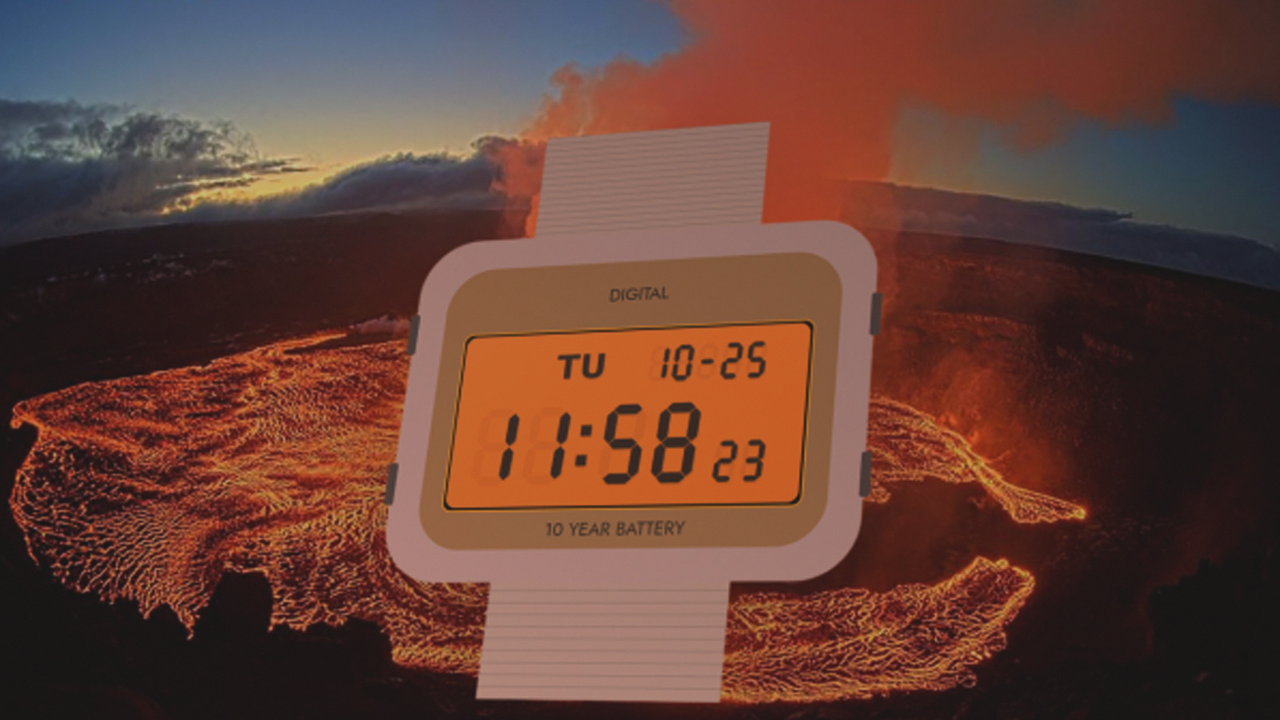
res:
11.58.23
